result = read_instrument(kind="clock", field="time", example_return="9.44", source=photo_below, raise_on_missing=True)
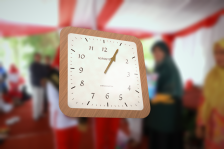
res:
1.05
